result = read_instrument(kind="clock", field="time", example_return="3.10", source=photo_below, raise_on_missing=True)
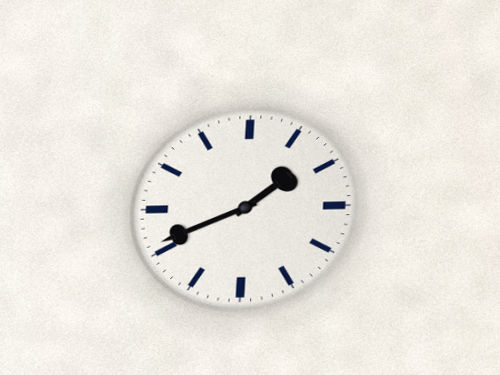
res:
1.41
